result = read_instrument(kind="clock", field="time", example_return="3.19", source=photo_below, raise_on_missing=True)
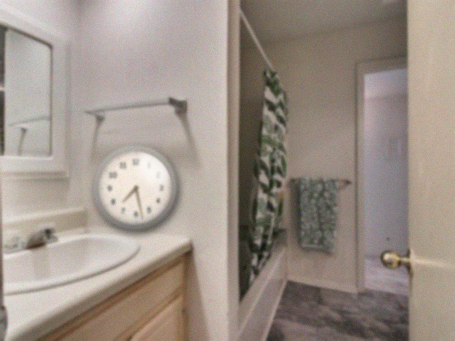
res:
7.28
